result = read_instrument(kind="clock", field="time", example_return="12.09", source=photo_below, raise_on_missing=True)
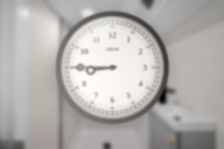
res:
8.45
